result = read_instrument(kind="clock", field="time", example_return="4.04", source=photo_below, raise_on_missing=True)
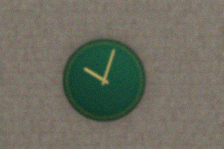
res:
10.03
